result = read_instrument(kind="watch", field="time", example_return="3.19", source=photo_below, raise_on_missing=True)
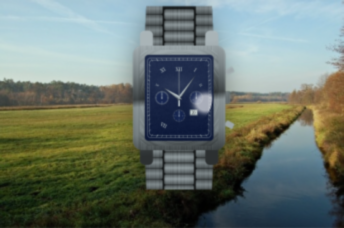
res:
10.06
